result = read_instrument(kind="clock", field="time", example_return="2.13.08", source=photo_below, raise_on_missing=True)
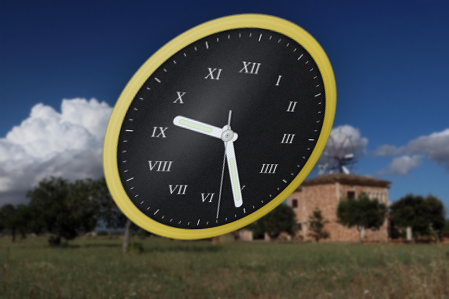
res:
9.25.28
